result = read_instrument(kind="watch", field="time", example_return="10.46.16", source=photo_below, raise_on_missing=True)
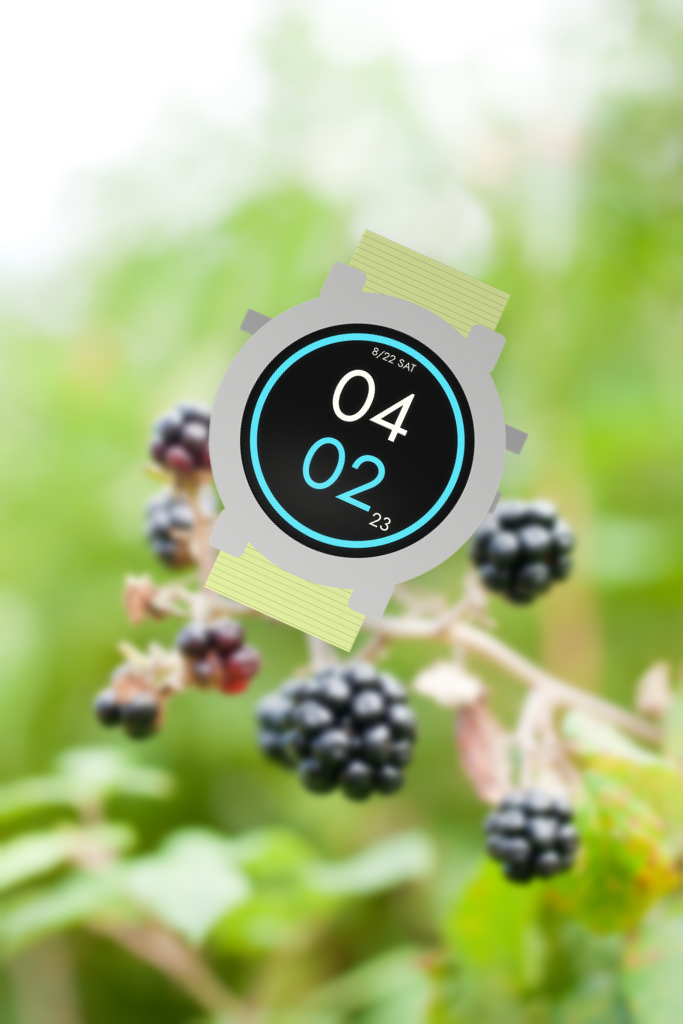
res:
4.02.23
